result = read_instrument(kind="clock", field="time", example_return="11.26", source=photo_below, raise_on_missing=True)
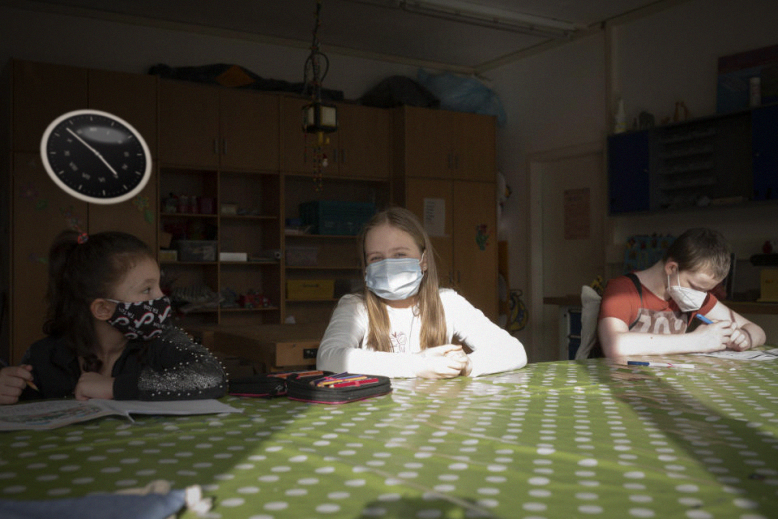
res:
4.53
